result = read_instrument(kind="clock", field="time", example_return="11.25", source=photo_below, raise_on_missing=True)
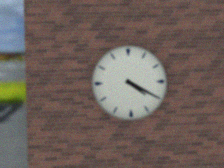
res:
4.20
